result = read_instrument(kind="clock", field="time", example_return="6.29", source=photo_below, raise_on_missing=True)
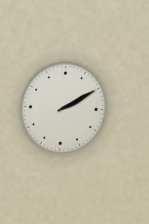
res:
2.10
